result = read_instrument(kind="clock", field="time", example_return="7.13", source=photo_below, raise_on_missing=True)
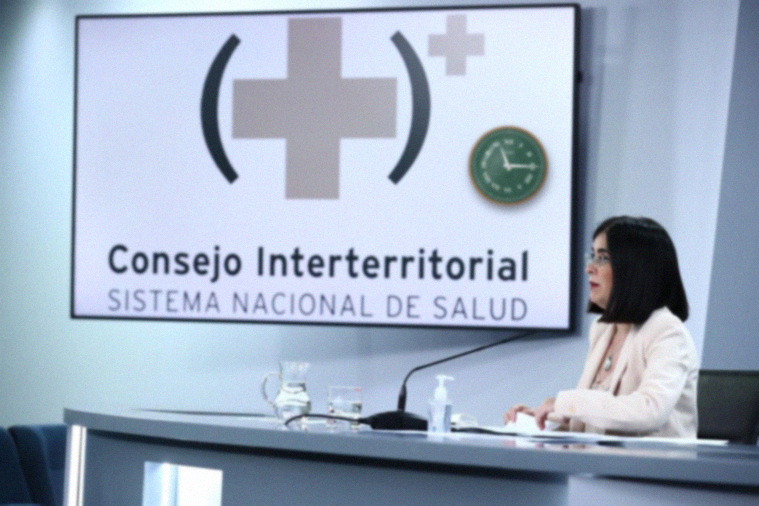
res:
11.15
